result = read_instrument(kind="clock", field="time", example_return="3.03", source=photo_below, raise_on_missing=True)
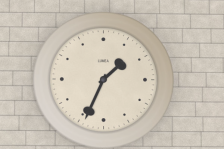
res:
1.34
